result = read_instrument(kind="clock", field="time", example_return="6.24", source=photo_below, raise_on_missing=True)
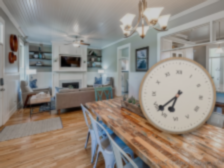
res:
6.38
